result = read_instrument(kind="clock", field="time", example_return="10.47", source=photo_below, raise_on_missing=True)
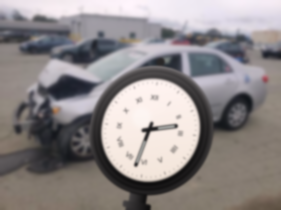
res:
2.32
